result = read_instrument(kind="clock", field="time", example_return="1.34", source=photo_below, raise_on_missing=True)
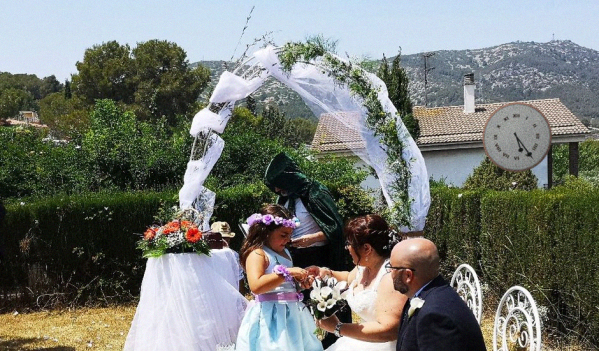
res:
5.24
